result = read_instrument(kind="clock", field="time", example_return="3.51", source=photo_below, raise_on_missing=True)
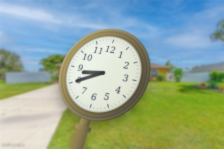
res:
8.40
